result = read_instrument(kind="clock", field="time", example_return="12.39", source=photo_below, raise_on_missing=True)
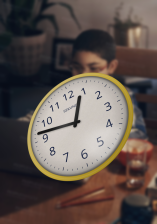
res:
12.47
